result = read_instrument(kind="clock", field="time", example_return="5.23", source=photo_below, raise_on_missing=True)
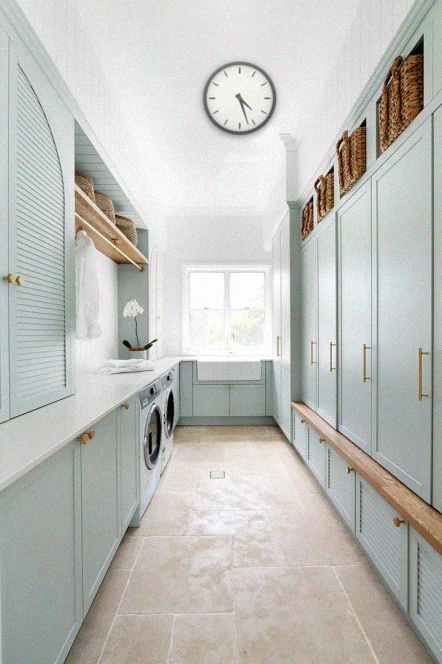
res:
4.27
